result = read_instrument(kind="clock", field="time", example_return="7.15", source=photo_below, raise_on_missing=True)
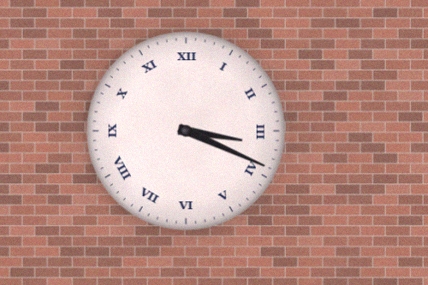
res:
3.19
